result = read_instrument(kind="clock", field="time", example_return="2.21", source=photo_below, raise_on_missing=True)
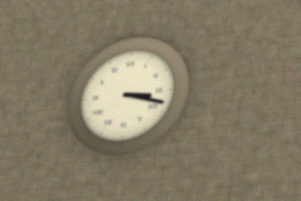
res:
3.18
